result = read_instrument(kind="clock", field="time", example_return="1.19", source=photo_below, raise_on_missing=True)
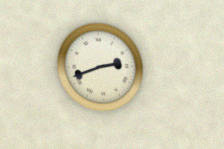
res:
2.42
